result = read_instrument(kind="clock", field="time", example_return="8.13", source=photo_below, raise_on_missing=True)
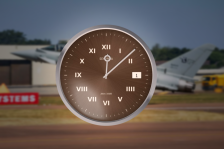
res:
12.08
